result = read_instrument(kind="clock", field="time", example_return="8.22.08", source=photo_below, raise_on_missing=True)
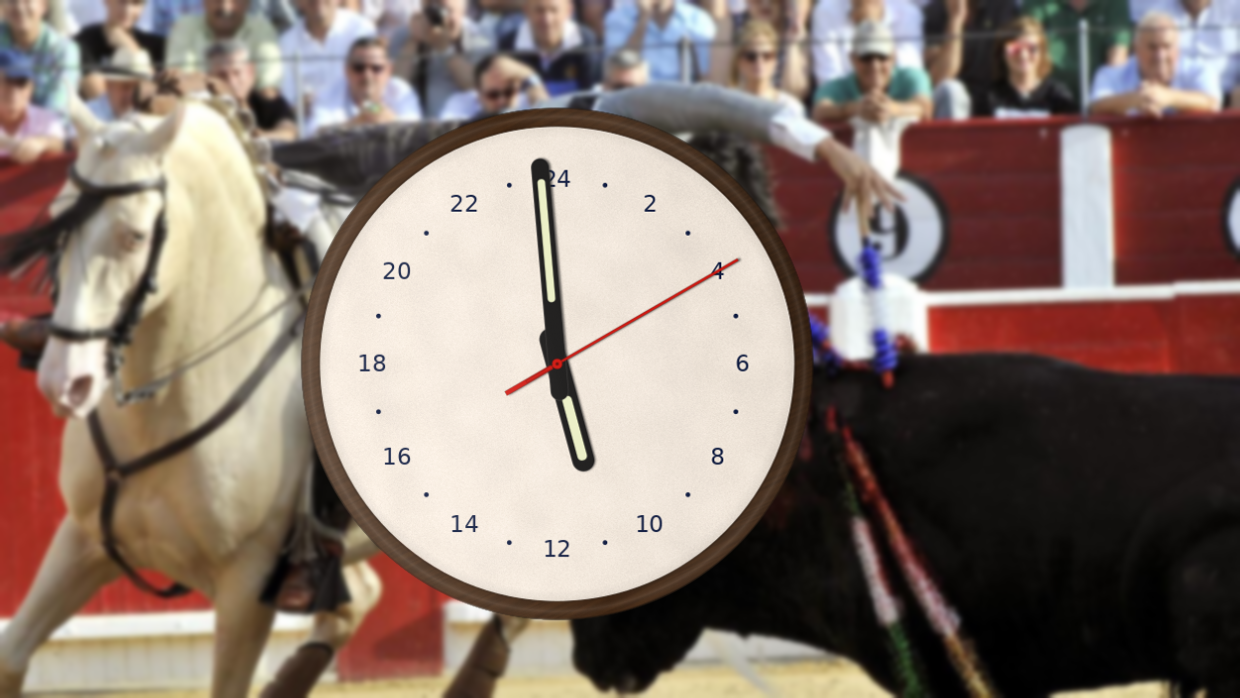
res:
10.59.10
